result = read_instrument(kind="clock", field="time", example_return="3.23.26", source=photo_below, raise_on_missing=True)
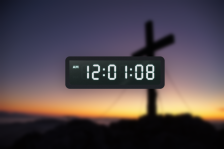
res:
12.01.08
